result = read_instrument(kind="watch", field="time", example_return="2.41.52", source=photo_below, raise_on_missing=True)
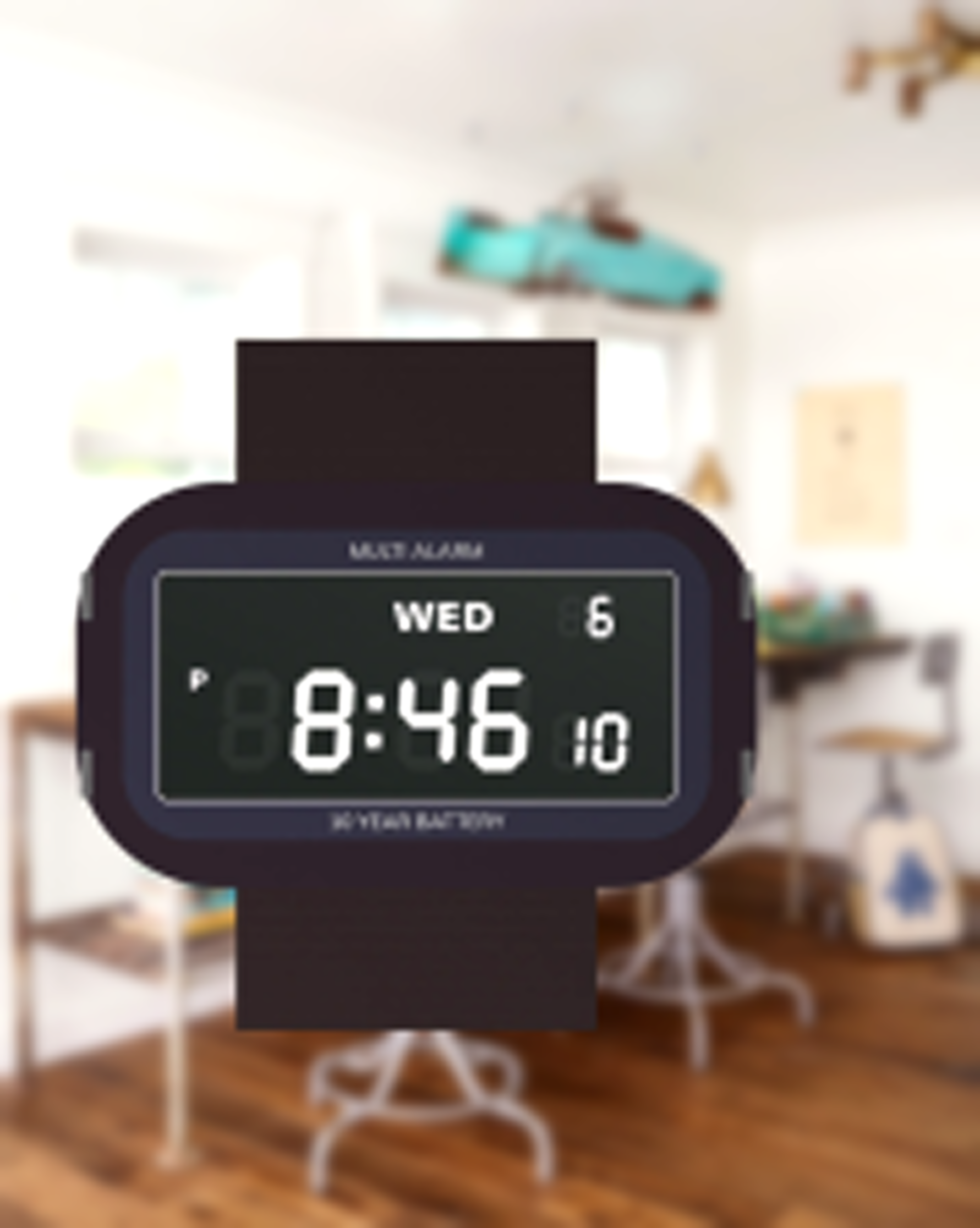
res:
8.46.10
